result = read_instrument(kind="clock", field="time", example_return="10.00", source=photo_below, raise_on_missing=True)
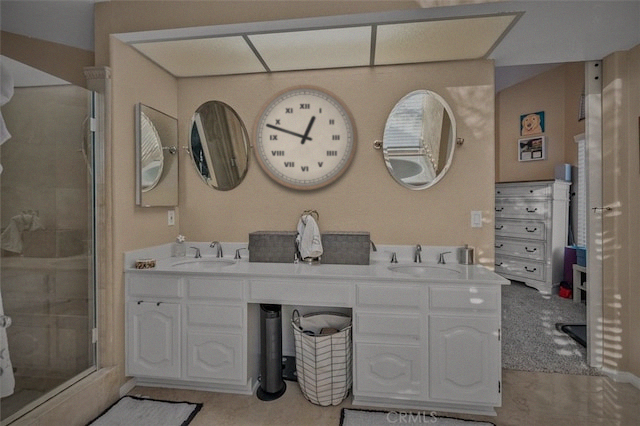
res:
12.48
